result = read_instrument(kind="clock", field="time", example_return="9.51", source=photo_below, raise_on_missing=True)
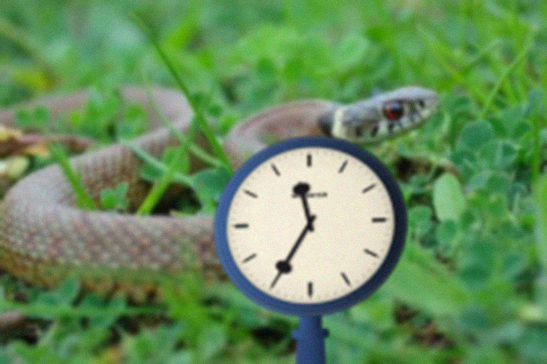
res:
11.35
